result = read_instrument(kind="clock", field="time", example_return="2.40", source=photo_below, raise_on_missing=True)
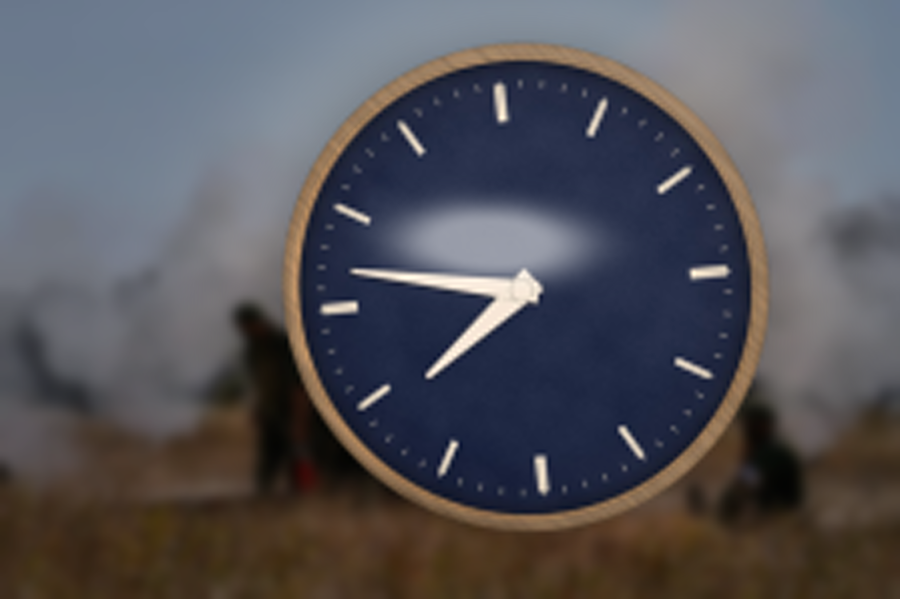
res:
7.47
